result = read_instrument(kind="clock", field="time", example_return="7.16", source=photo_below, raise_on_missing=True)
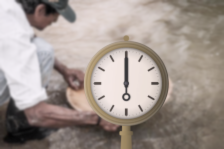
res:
6.00
